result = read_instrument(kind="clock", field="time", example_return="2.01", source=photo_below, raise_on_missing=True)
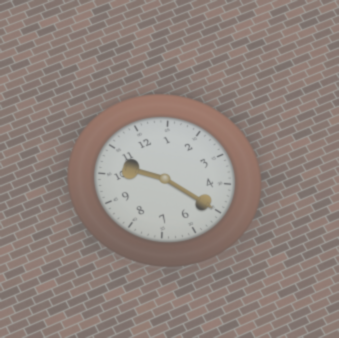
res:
10.25
